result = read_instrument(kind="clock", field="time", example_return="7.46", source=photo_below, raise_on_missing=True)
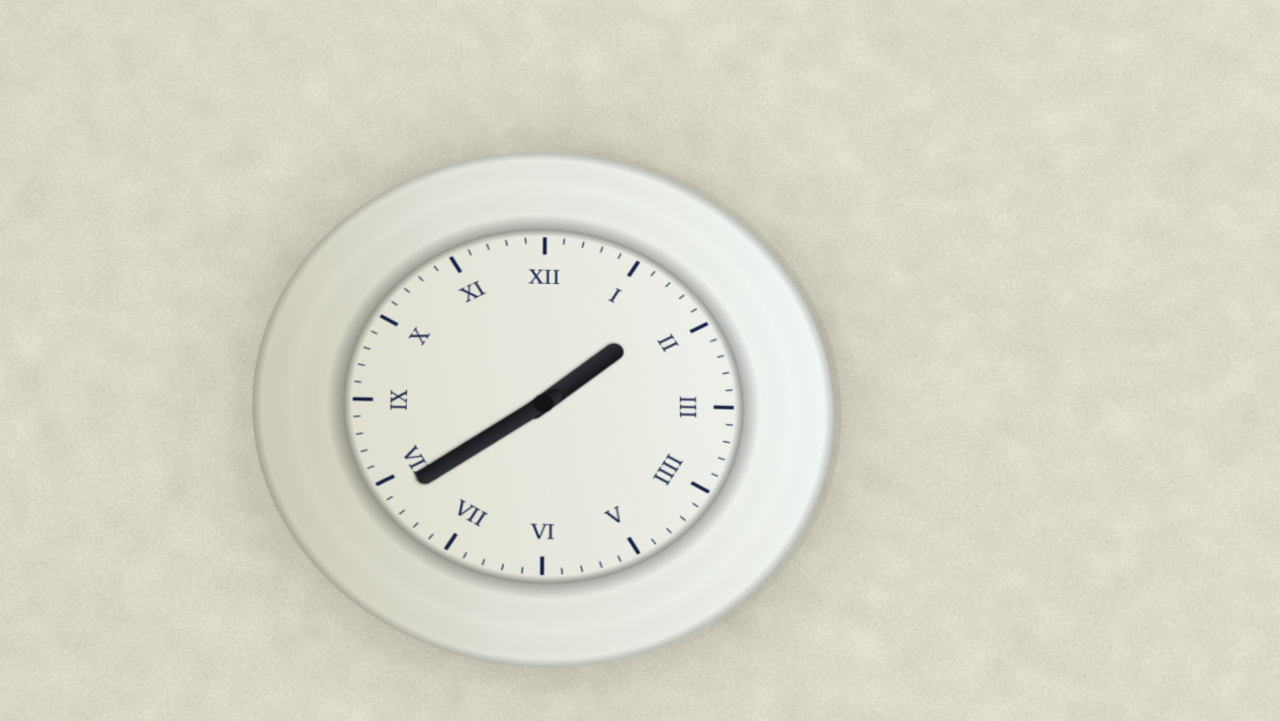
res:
1.39
